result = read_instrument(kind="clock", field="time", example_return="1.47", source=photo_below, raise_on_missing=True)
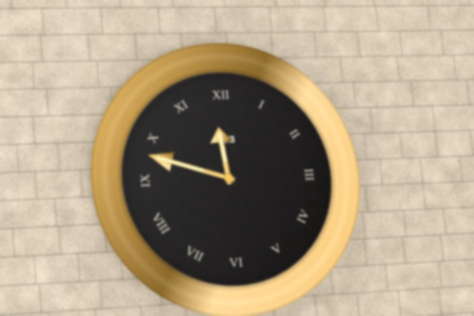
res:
11.48
